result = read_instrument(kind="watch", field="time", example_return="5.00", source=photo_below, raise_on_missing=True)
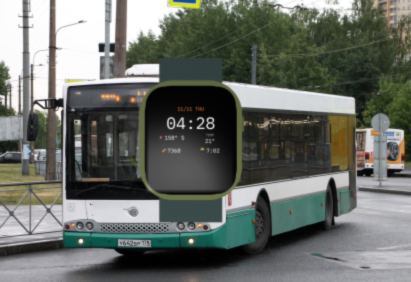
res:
4.28
